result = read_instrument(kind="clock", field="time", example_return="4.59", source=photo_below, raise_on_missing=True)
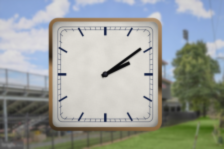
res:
2.09
